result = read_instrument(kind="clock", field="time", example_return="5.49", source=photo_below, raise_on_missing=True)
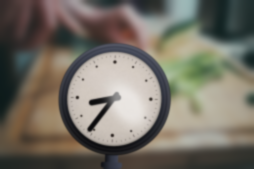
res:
8.36
